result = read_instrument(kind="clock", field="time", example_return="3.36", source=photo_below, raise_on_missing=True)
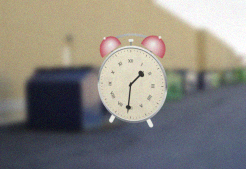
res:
1.31
